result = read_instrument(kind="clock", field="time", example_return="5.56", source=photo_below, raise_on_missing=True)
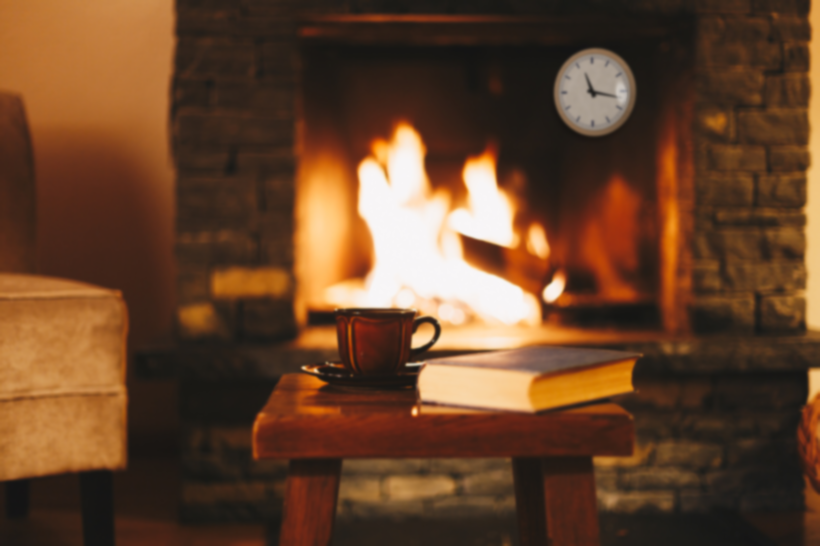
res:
11.17
